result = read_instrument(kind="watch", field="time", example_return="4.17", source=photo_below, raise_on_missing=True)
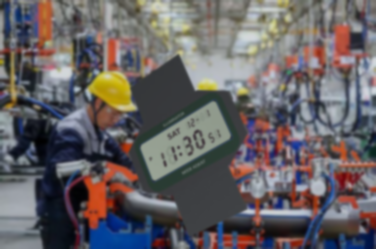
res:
11.30
